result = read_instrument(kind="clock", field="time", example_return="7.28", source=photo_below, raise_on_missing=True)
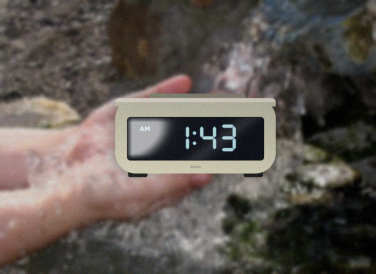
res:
1.43
